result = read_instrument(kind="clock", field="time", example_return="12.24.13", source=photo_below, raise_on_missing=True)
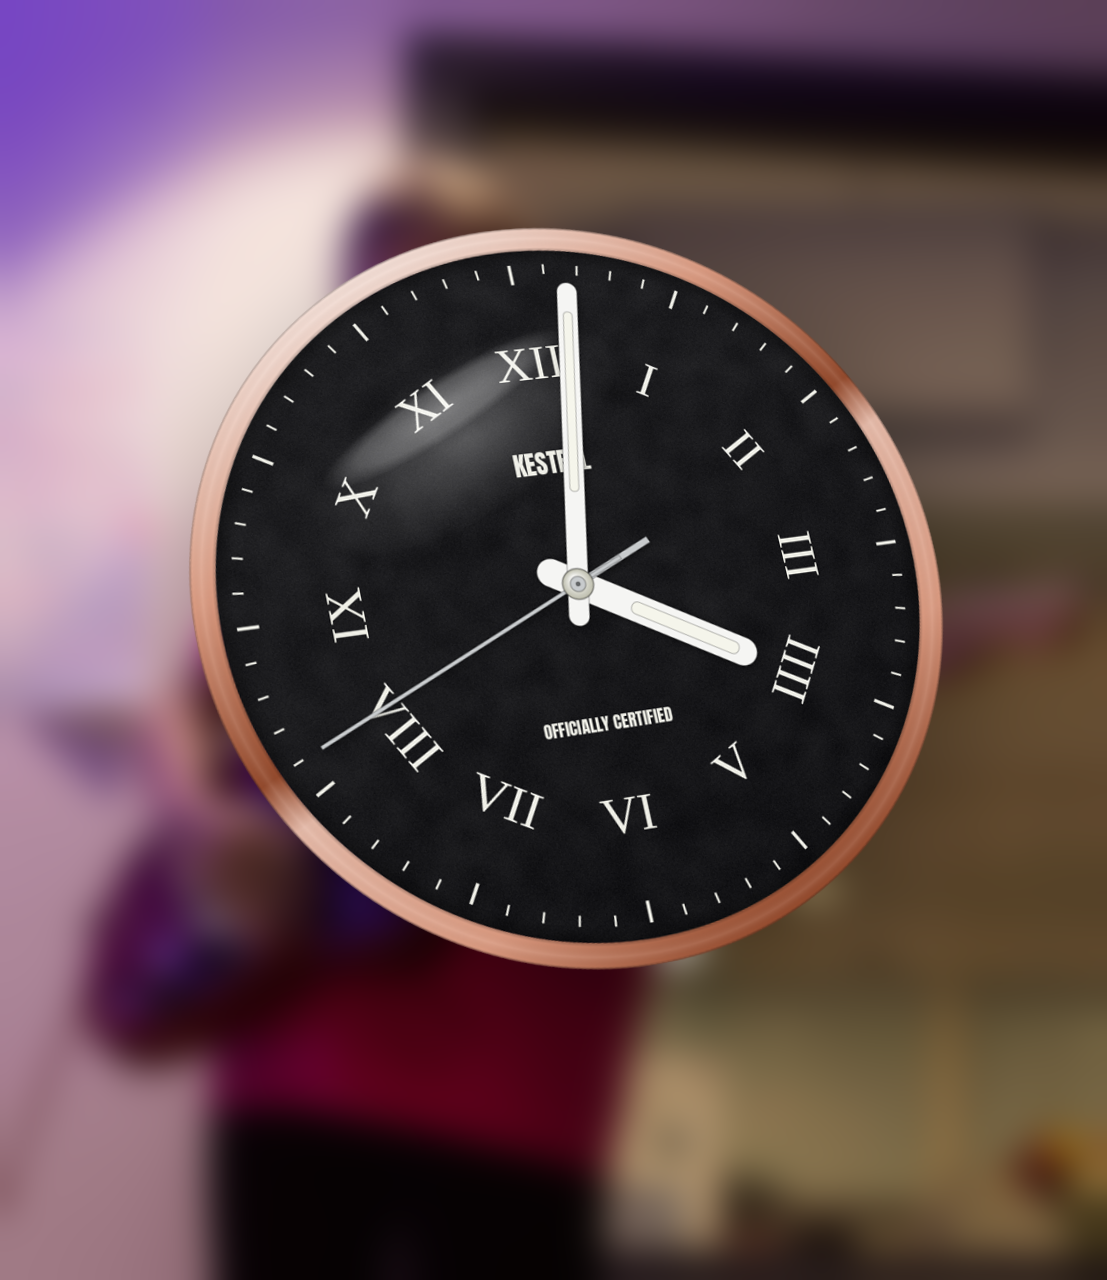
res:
4.01.41
